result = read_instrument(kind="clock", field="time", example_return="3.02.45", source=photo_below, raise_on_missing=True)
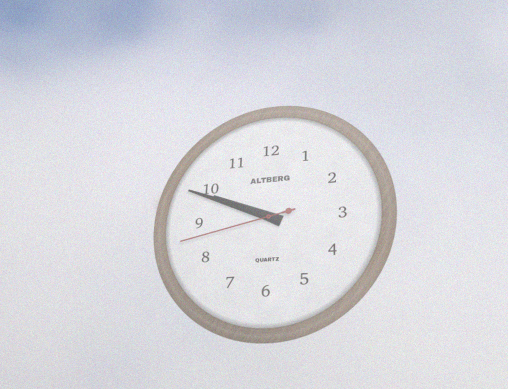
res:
9.48.43
